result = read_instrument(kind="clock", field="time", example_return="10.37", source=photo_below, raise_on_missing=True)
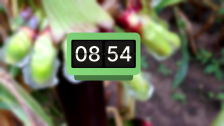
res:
8.54
